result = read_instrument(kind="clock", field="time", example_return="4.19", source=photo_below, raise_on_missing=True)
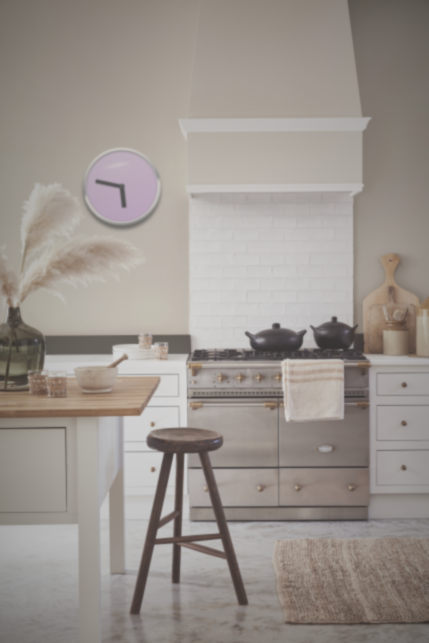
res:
5.47
